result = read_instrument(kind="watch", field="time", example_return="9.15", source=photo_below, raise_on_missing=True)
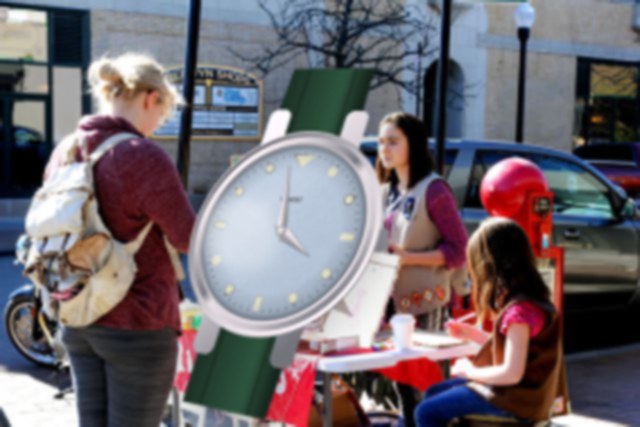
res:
3.58
